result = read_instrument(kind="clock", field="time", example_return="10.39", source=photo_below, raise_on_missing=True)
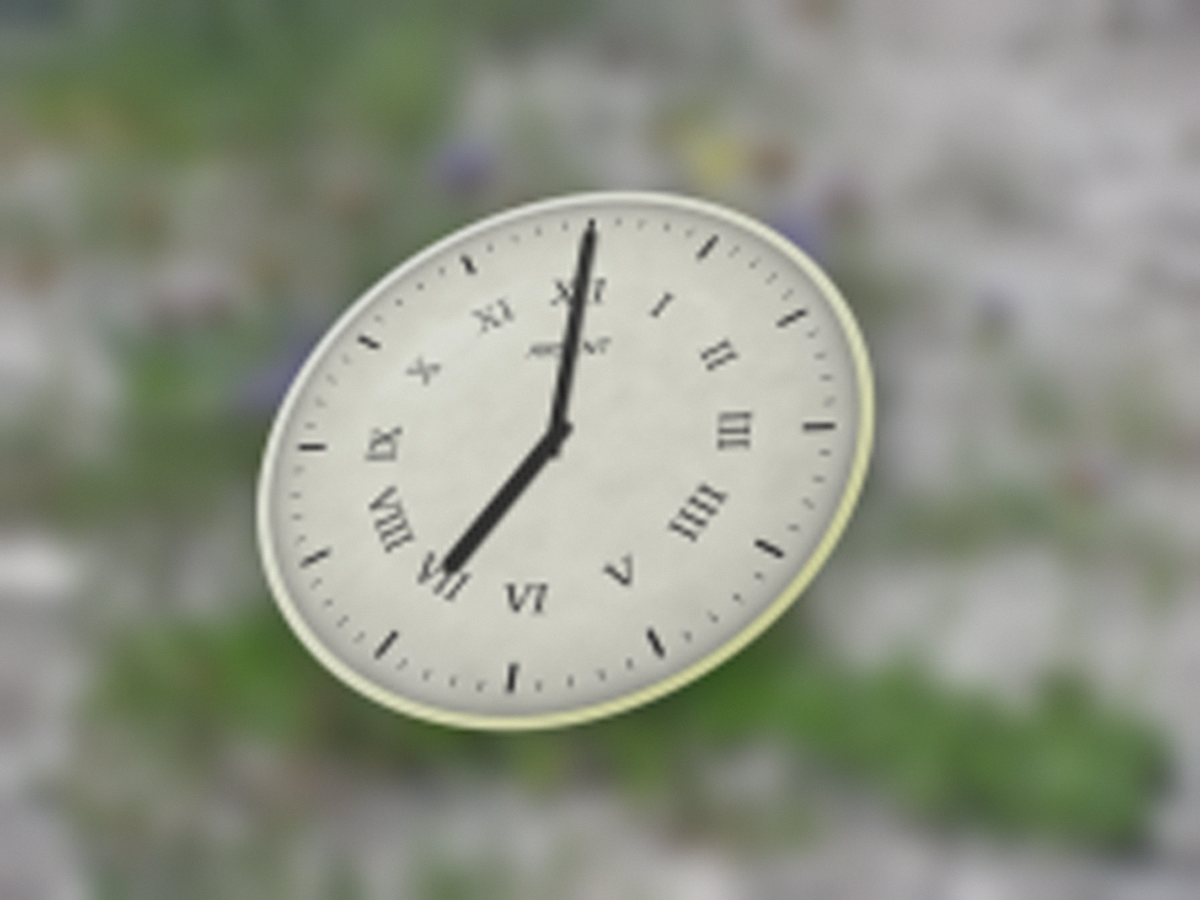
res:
7.00
